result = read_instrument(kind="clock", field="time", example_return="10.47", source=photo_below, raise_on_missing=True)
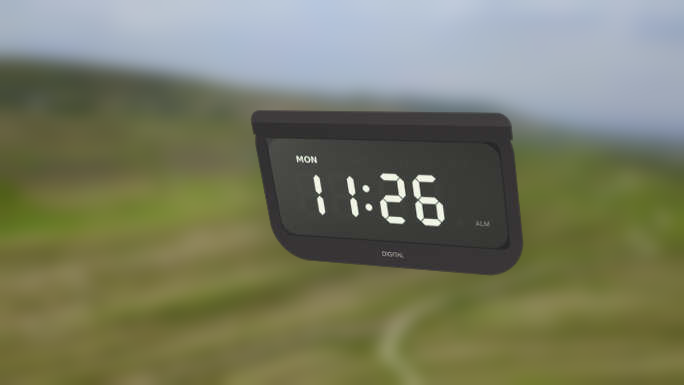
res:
11.26
